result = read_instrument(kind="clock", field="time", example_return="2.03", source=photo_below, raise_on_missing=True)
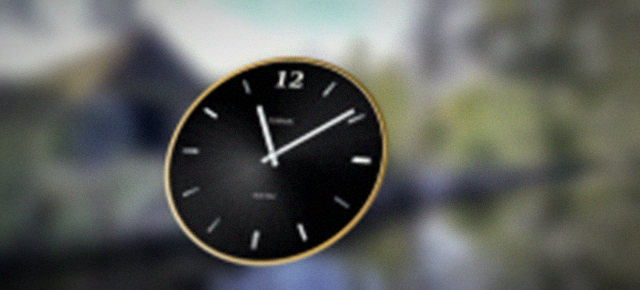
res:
11.09
